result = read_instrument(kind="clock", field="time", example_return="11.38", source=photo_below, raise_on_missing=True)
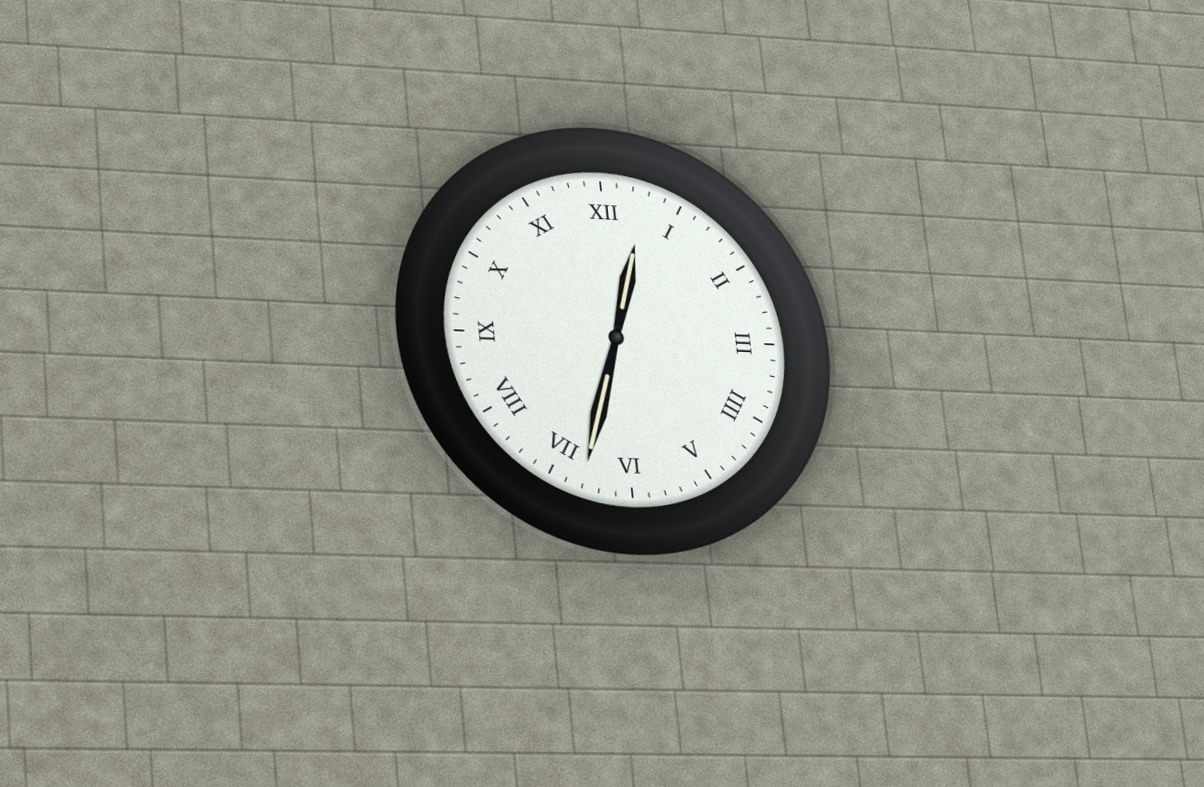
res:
12.33
